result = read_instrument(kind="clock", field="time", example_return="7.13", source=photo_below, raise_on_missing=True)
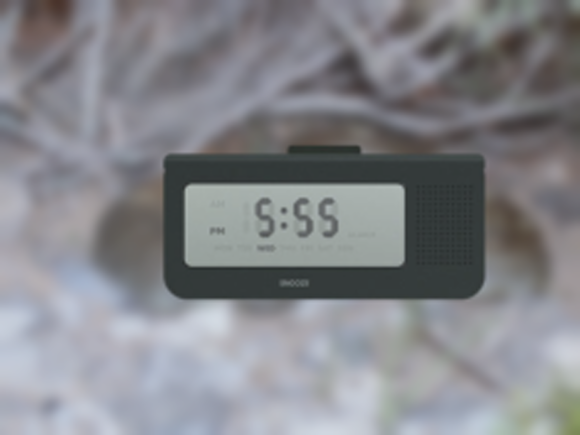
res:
5.55
